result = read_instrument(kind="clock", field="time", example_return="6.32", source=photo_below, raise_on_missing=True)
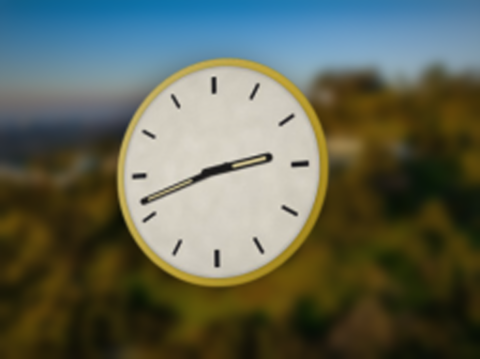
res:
2.42
